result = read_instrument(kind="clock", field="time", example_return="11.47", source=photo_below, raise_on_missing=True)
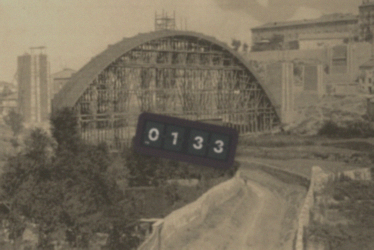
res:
1.33
